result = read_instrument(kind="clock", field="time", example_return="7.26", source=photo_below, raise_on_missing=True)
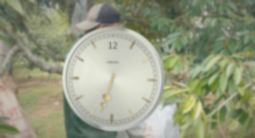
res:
6.33
